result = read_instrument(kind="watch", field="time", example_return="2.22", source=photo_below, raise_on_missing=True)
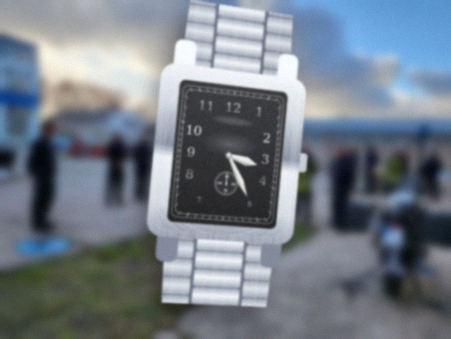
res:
3.25
